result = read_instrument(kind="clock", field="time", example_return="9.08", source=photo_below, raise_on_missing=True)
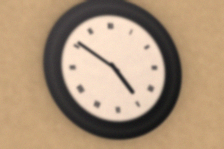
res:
4.51
